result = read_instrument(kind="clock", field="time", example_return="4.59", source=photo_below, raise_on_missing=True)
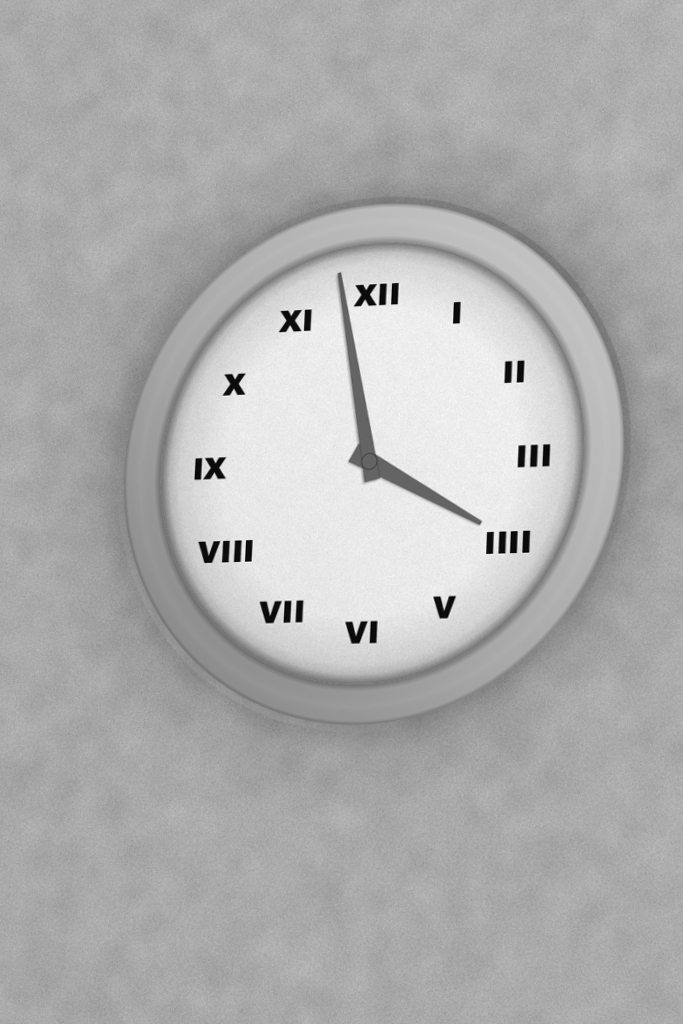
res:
3.58
